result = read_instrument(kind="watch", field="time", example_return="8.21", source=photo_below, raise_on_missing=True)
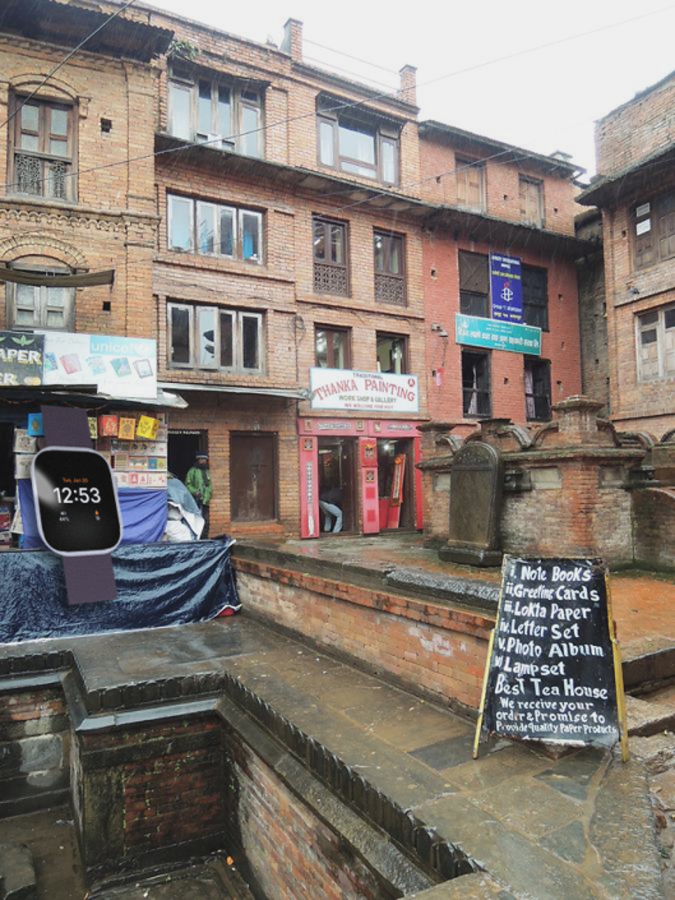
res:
12.53
